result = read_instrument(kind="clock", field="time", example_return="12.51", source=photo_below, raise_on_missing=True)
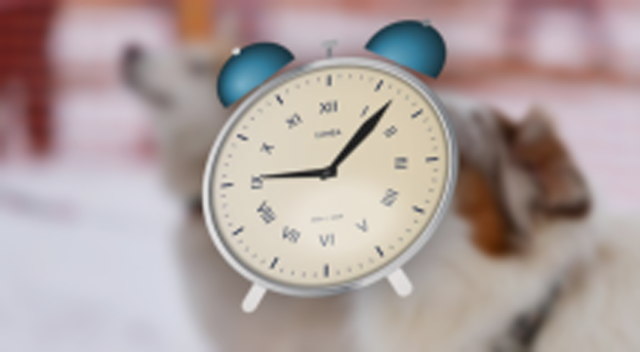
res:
9.07
